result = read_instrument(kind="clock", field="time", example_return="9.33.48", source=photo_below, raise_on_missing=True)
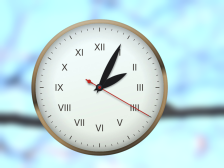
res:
2.04.20
